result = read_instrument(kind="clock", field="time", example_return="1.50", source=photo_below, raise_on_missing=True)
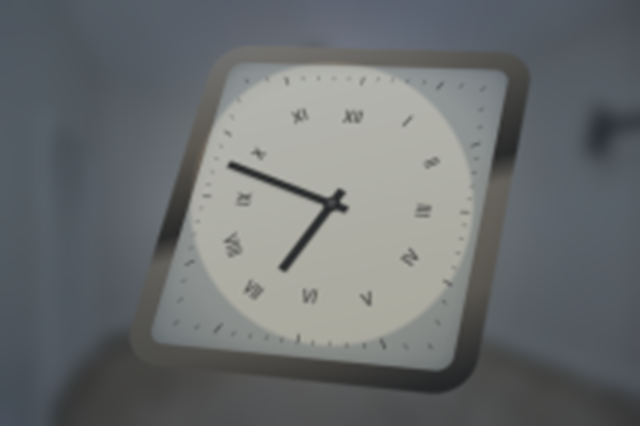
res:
6.48
